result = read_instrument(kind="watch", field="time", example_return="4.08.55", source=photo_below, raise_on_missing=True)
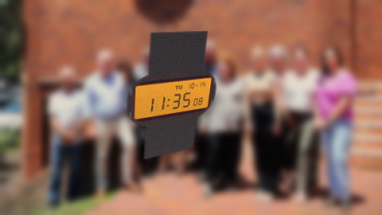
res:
11.35.08
